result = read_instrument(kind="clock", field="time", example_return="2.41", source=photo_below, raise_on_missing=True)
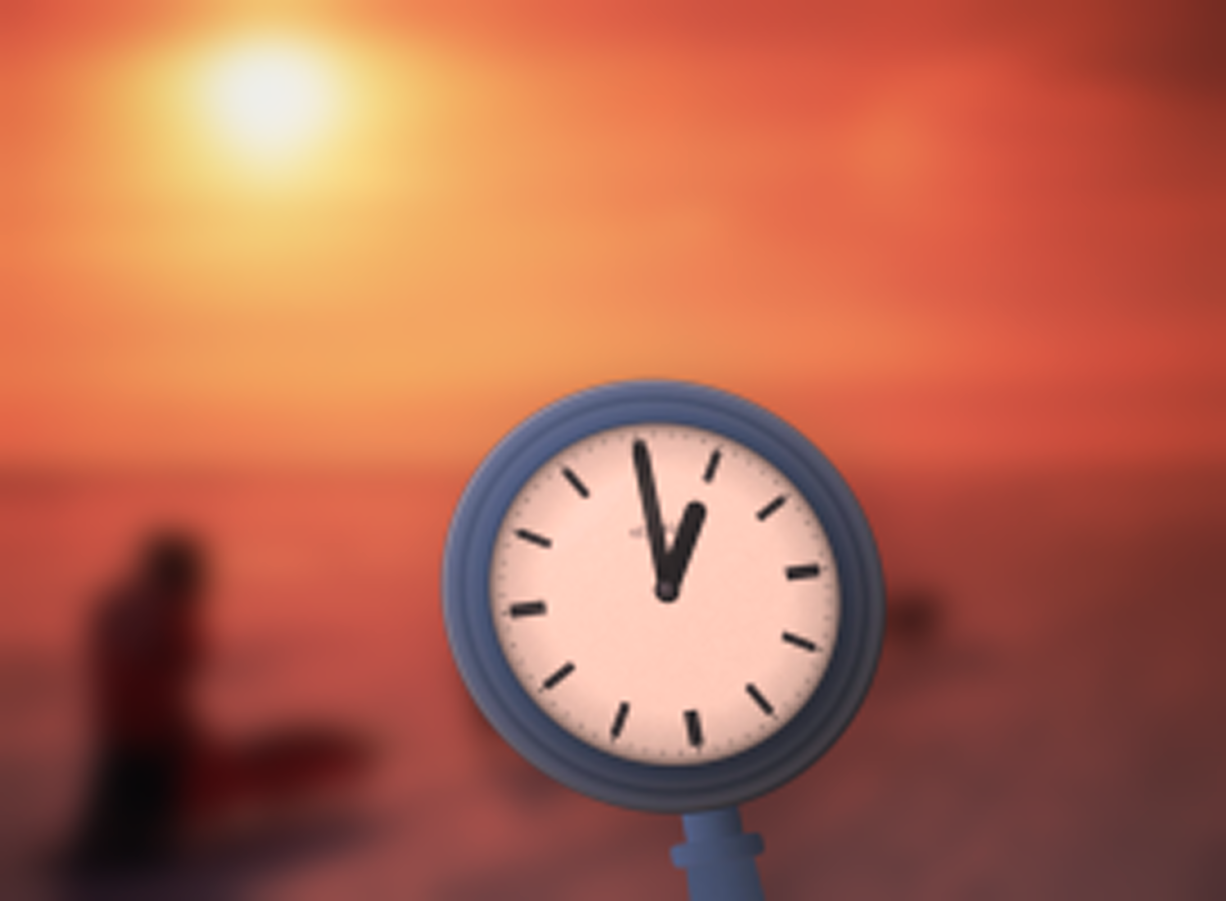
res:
1.00
